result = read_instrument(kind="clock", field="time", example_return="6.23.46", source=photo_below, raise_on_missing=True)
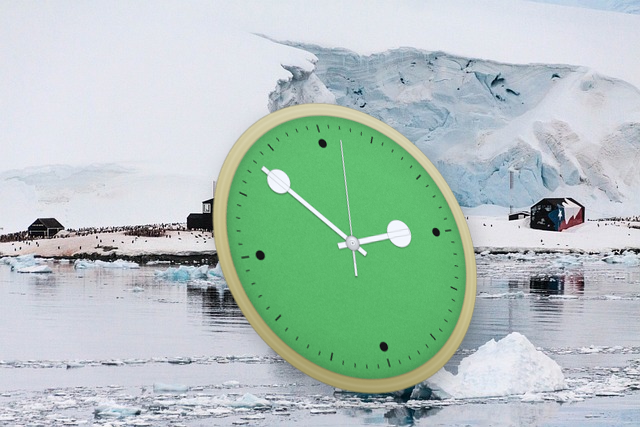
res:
2.53.02
